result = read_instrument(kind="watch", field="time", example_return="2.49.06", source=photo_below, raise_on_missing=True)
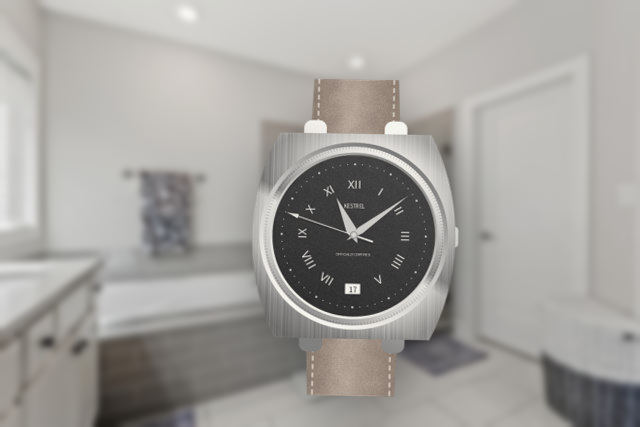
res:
11.08.48
